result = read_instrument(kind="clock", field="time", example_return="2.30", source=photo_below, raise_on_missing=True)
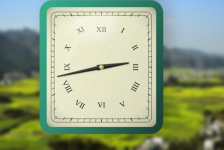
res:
2.43
